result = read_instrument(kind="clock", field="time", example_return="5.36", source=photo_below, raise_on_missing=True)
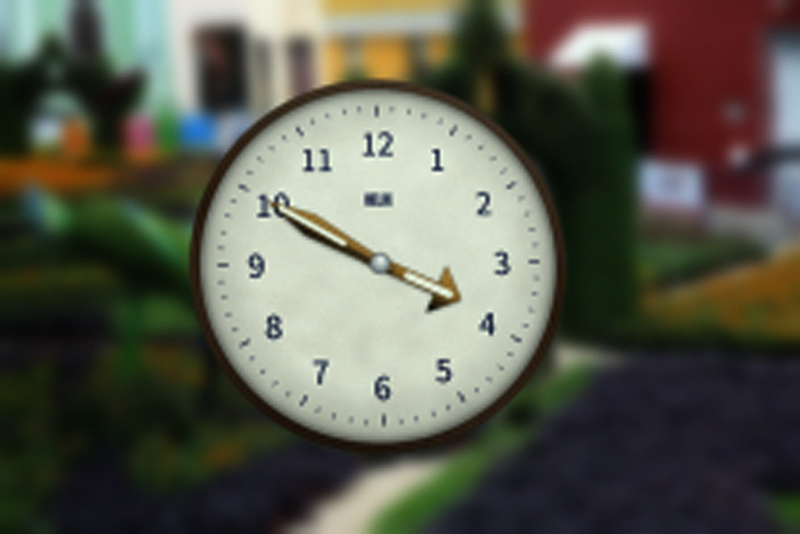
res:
3.50
